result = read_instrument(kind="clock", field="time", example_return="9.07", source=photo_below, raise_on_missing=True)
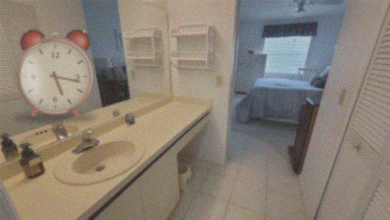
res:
5.17
